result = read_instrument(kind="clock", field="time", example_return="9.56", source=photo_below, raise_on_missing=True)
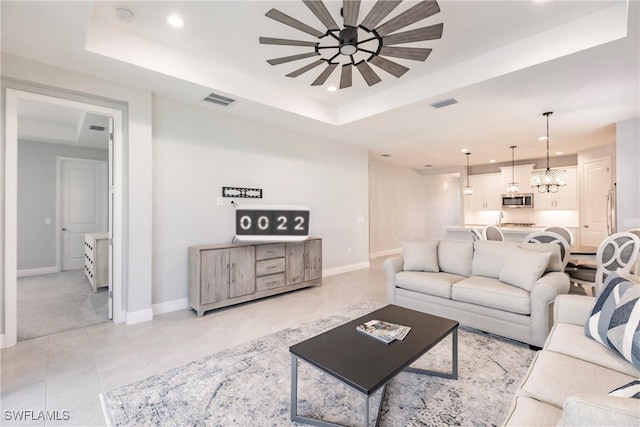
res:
0.22
